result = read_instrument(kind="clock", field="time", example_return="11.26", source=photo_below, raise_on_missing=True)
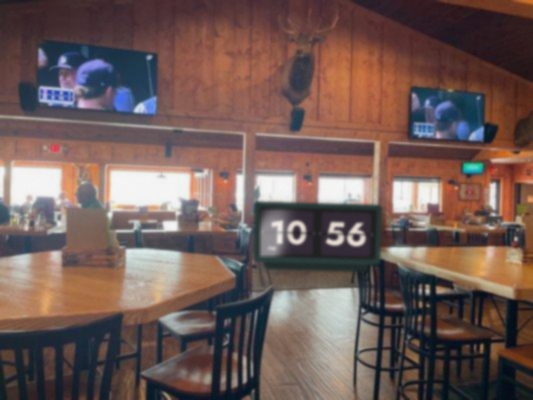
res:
10.56
